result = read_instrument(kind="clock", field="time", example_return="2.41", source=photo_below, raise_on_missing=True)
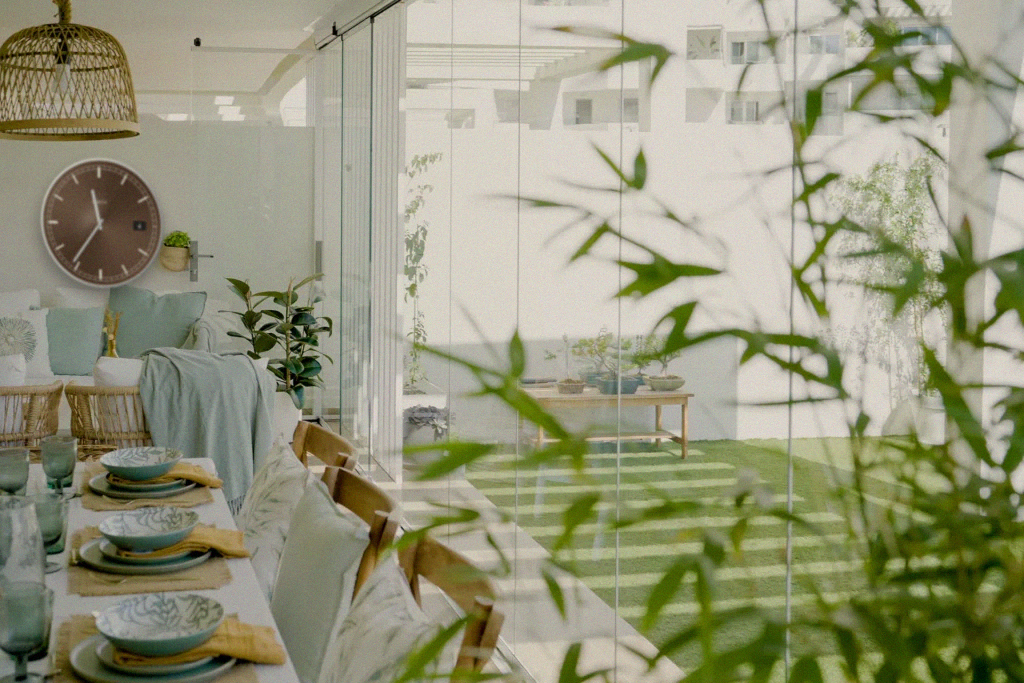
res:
11.36
